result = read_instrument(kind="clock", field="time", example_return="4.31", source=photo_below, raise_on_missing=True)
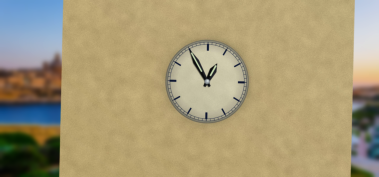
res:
12.55
